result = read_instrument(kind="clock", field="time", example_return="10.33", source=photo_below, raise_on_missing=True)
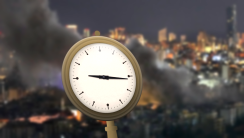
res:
9.16
